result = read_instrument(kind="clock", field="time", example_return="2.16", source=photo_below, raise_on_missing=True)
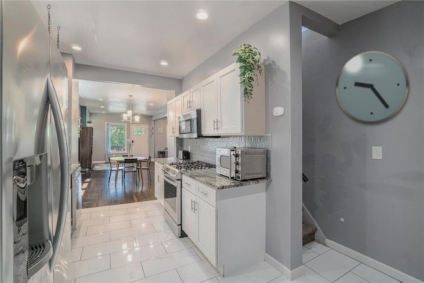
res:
9.24
